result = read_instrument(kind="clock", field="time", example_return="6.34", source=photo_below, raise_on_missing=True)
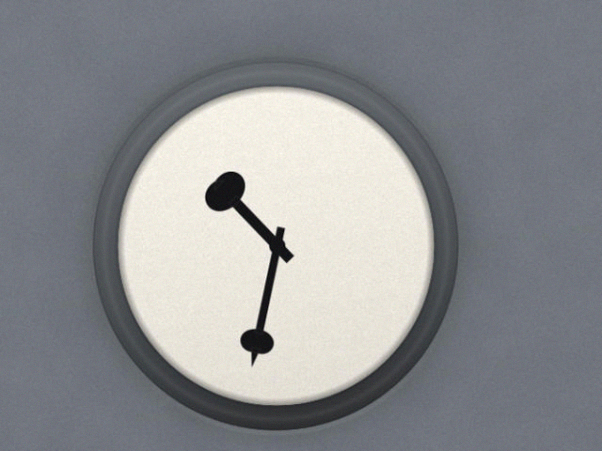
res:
10.32
